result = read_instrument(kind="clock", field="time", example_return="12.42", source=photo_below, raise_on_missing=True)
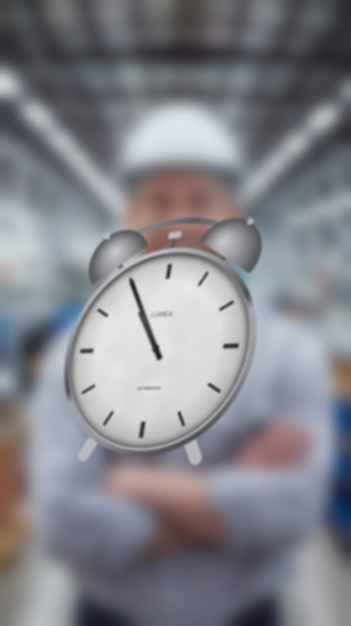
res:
10.55
